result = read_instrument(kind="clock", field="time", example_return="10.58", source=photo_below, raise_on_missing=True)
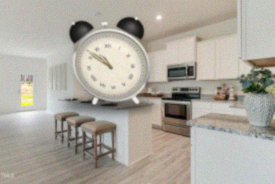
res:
10.52
